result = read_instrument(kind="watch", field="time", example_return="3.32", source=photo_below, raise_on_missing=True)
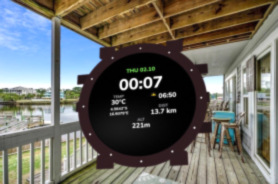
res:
0.07
